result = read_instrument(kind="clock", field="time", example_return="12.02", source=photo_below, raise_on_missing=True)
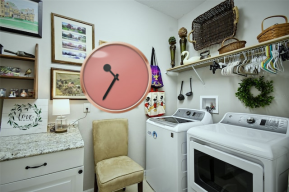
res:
10.35
